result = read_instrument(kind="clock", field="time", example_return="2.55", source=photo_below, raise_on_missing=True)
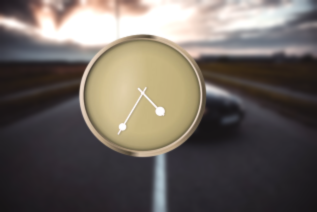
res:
4.35
